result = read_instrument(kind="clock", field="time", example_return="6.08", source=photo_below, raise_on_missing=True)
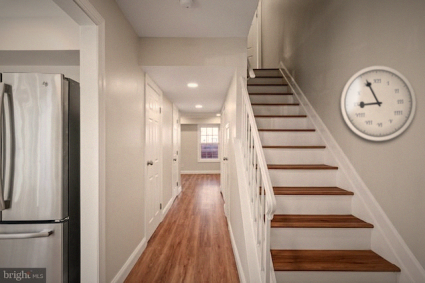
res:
8.56
